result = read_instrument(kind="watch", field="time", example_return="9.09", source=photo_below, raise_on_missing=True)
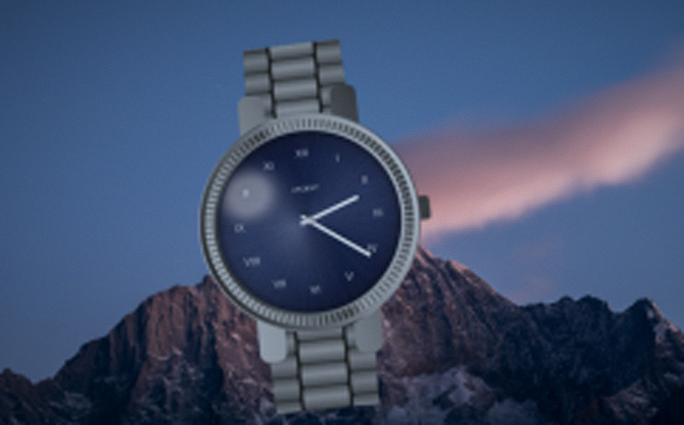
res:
2.21
